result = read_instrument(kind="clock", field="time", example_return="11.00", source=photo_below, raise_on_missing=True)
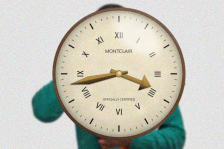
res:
3.43
